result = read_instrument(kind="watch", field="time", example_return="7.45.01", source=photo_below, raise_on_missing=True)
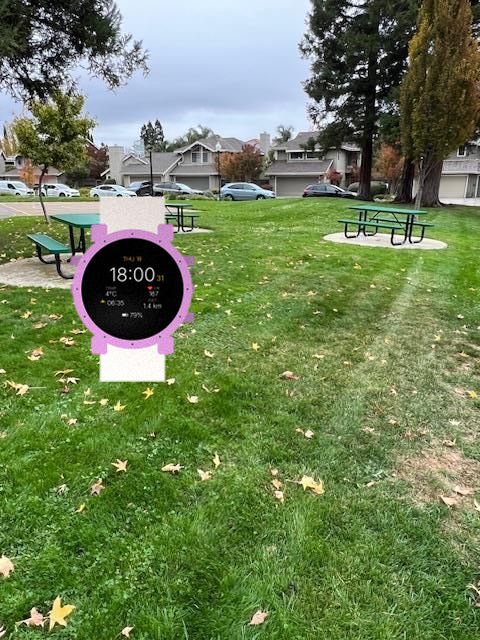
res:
18.00.31
